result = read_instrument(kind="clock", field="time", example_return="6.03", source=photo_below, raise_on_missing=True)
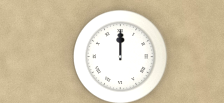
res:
12.00
